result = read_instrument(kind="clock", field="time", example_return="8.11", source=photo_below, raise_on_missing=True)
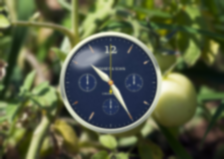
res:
10.25
